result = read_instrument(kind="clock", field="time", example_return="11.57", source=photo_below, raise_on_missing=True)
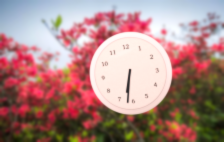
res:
6.32
